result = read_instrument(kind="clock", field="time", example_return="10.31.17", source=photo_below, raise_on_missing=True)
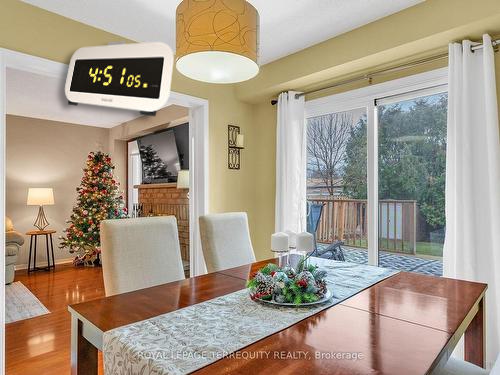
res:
4.51.05
